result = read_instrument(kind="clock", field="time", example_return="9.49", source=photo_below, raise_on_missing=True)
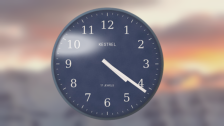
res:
4.21
